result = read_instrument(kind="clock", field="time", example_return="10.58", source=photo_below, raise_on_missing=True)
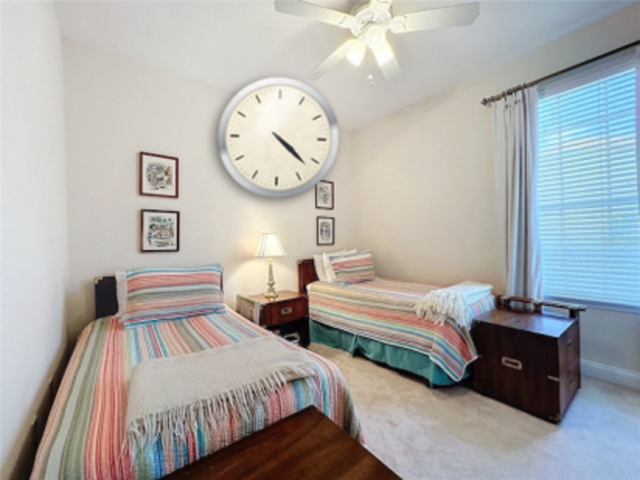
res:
4.22
